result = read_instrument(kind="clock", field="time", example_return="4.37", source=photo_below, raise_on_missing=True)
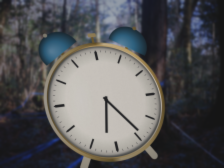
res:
6.24
